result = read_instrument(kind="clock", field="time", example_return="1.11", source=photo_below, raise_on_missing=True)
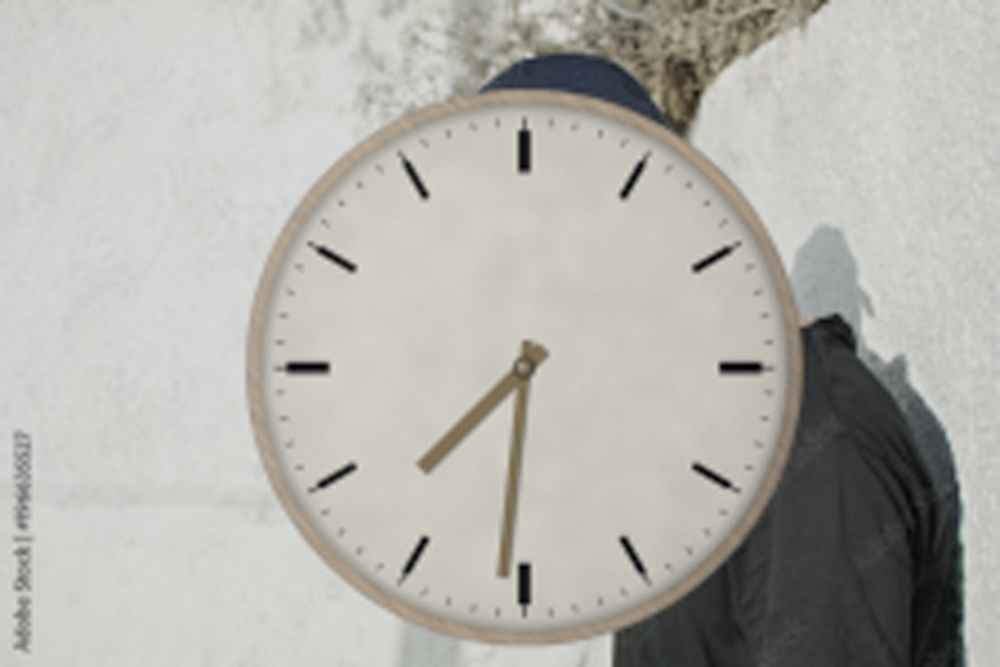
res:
7.31
